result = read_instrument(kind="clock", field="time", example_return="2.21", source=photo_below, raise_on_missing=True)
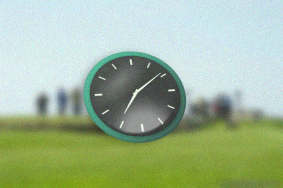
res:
7.09
